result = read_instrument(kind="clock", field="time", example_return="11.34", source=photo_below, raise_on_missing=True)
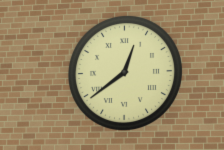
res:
12.39
